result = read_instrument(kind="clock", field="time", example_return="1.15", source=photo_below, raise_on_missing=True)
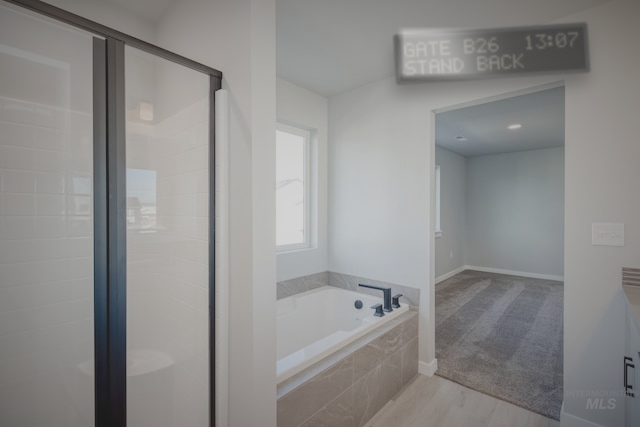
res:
13.07
